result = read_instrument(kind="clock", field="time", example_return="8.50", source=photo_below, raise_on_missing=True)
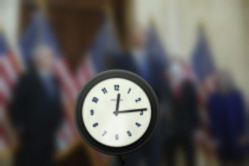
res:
12.14
